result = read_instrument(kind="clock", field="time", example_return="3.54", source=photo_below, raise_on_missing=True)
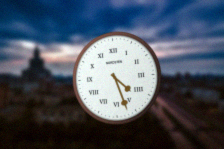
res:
4.27
